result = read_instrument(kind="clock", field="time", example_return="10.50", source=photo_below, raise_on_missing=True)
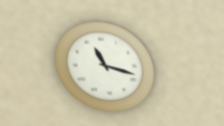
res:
11.18
